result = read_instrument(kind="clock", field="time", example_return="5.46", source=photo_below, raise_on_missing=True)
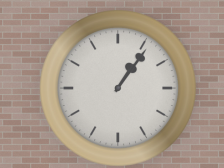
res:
1.06
